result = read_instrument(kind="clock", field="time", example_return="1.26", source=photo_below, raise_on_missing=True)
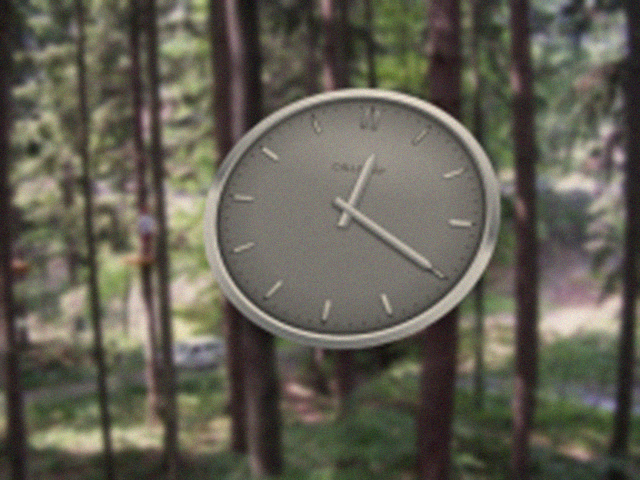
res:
12.20
